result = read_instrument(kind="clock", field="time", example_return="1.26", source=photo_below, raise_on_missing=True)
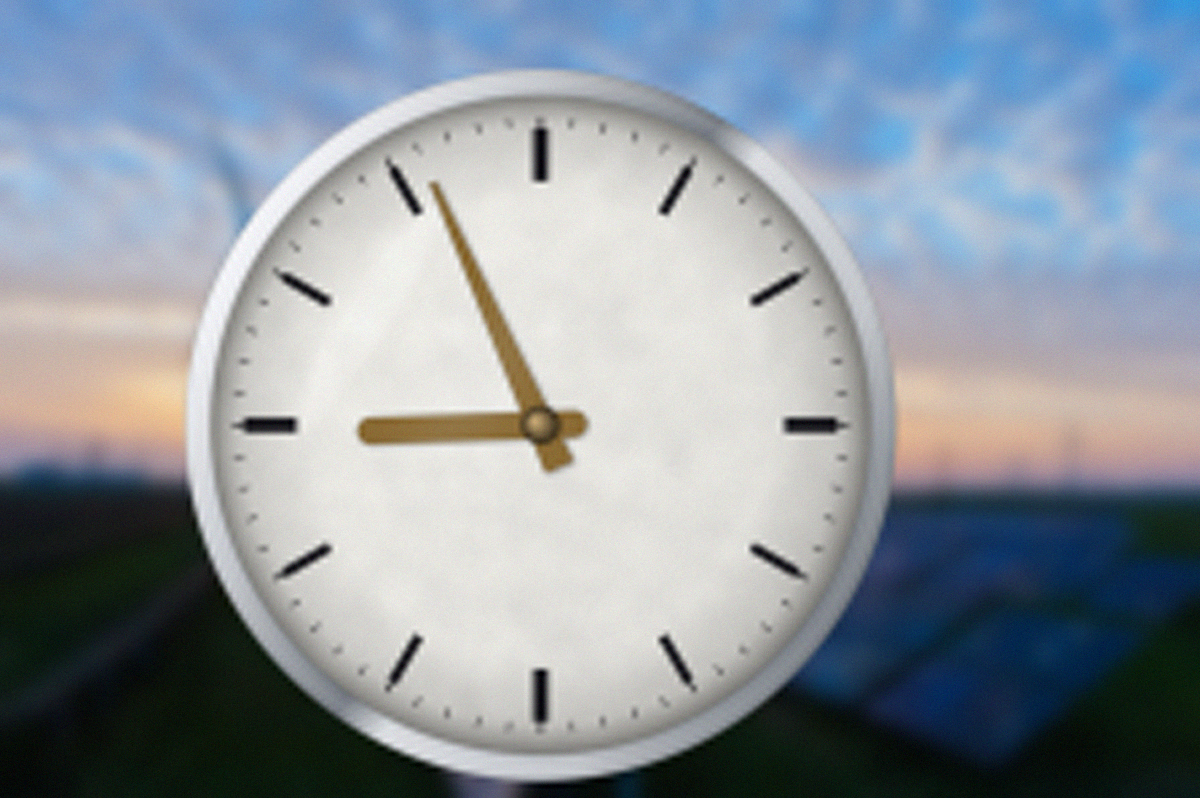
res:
8.56
